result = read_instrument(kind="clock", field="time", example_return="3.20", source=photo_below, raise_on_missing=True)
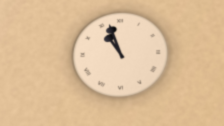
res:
10.57
